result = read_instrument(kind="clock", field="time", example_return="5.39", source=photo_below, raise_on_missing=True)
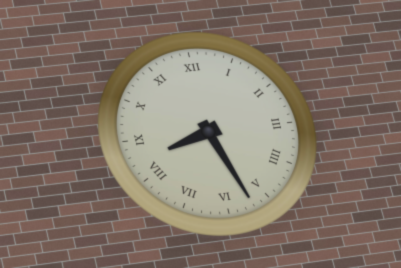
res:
8.27
